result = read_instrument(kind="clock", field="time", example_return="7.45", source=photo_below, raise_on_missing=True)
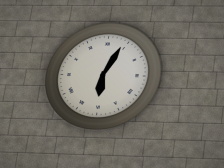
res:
6.04
